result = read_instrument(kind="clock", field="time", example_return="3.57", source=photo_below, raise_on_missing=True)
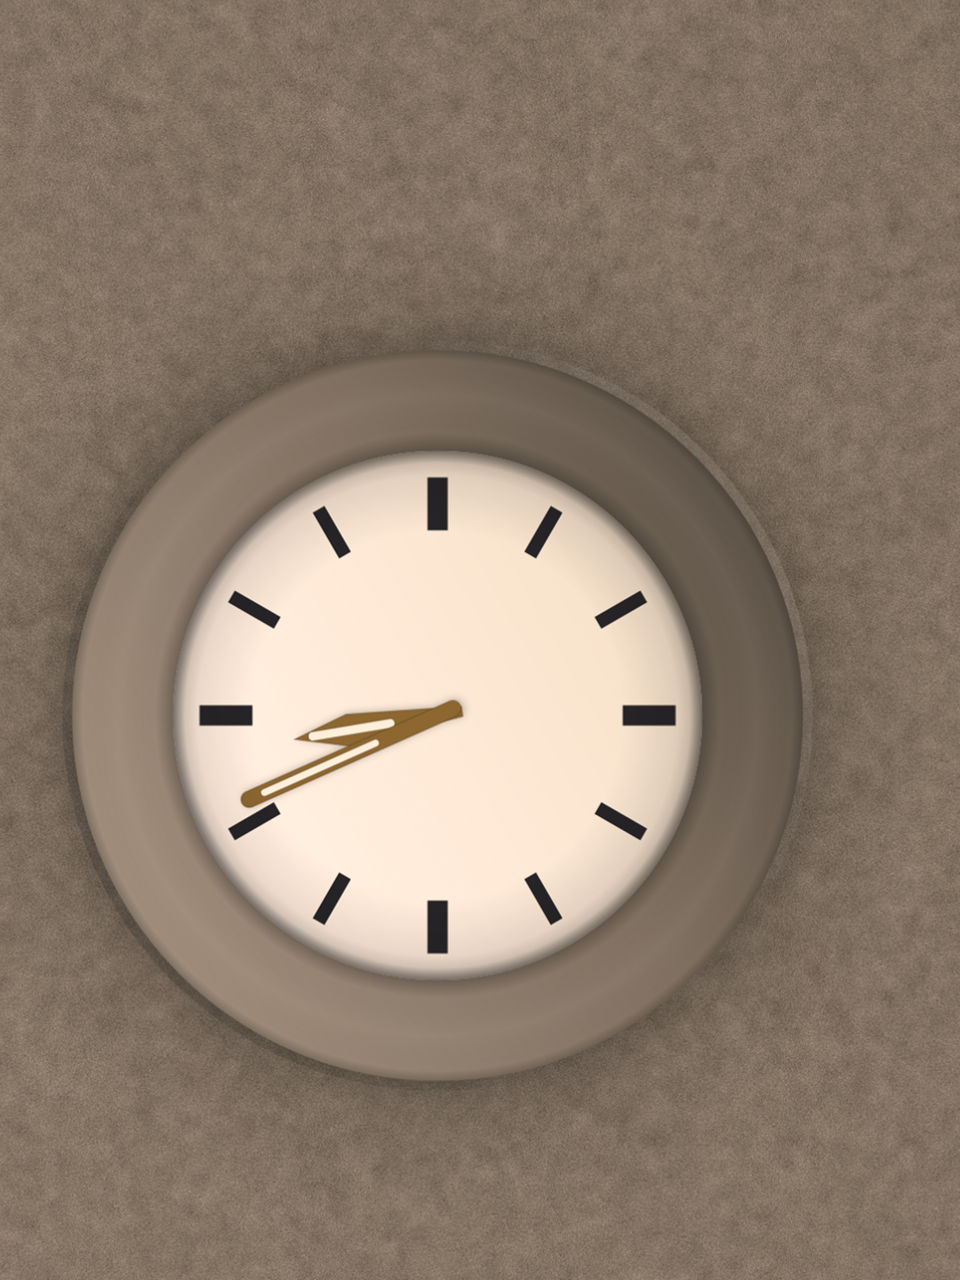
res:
8.41
